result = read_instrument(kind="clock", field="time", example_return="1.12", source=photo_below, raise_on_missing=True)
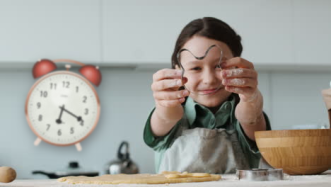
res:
6.19
